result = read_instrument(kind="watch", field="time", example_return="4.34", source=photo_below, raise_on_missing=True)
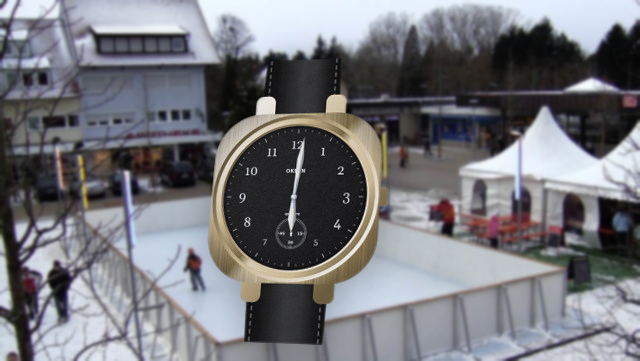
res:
6.01
